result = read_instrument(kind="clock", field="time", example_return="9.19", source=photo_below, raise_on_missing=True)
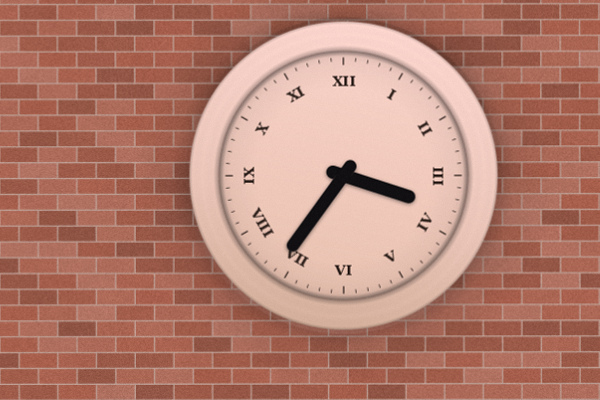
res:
3.36
